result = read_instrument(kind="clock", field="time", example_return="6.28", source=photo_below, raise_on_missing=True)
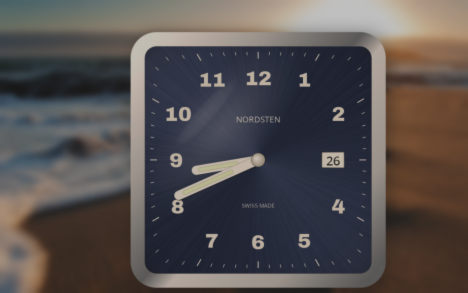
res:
8.41
